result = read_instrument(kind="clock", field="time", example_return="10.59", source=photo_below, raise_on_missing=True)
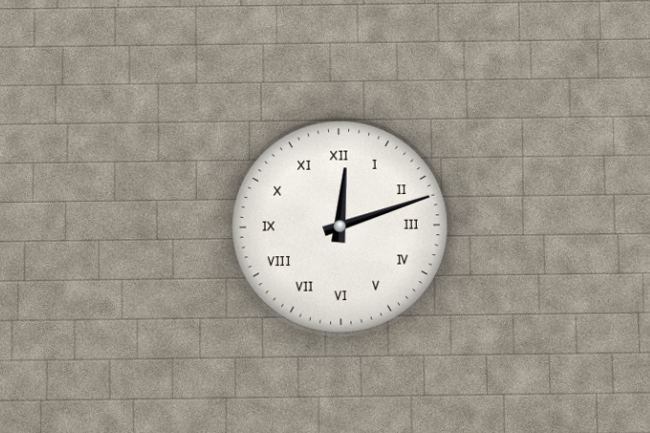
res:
12.12
